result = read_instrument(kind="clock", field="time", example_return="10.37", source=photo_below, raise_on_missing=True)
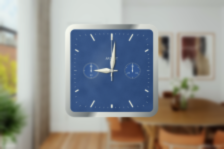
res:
9.01
